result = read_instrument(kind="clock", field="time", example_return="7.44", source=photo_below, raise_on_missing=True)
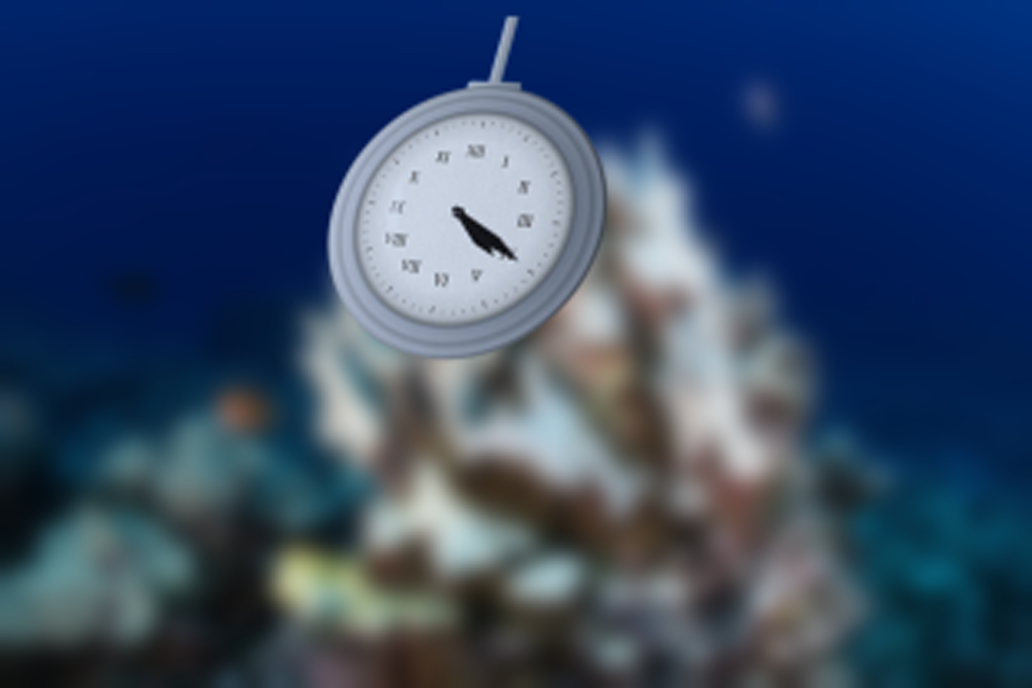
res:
4.20
